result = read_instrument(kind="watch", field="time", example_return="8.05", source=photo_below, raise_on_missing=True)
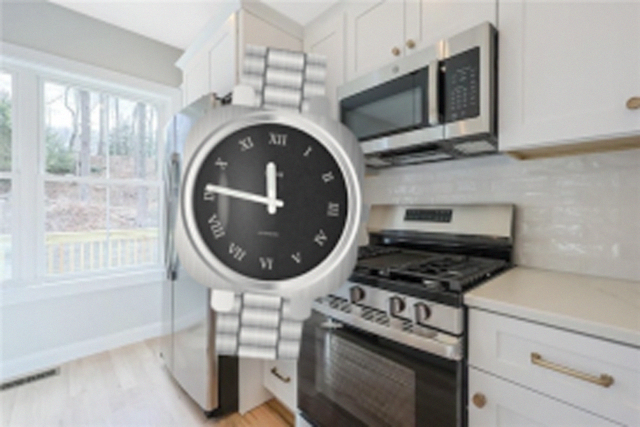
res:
11.46
